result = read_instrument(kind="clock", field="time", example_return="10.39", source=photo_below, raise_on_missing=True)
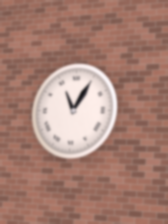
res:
11.05
